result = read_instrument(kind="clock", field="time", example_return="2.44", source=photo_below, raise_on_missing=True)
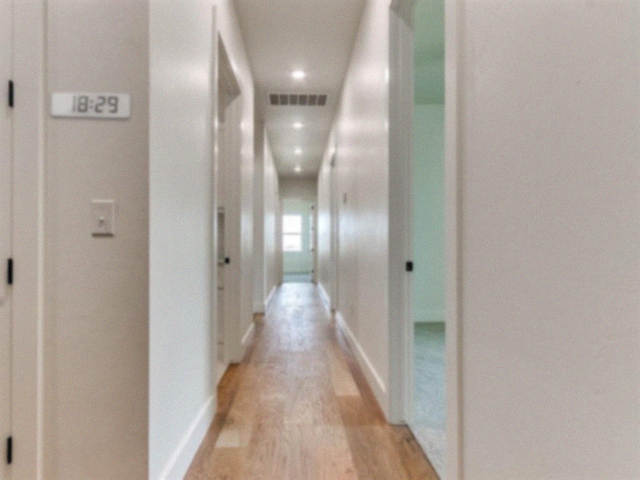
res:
18.29
